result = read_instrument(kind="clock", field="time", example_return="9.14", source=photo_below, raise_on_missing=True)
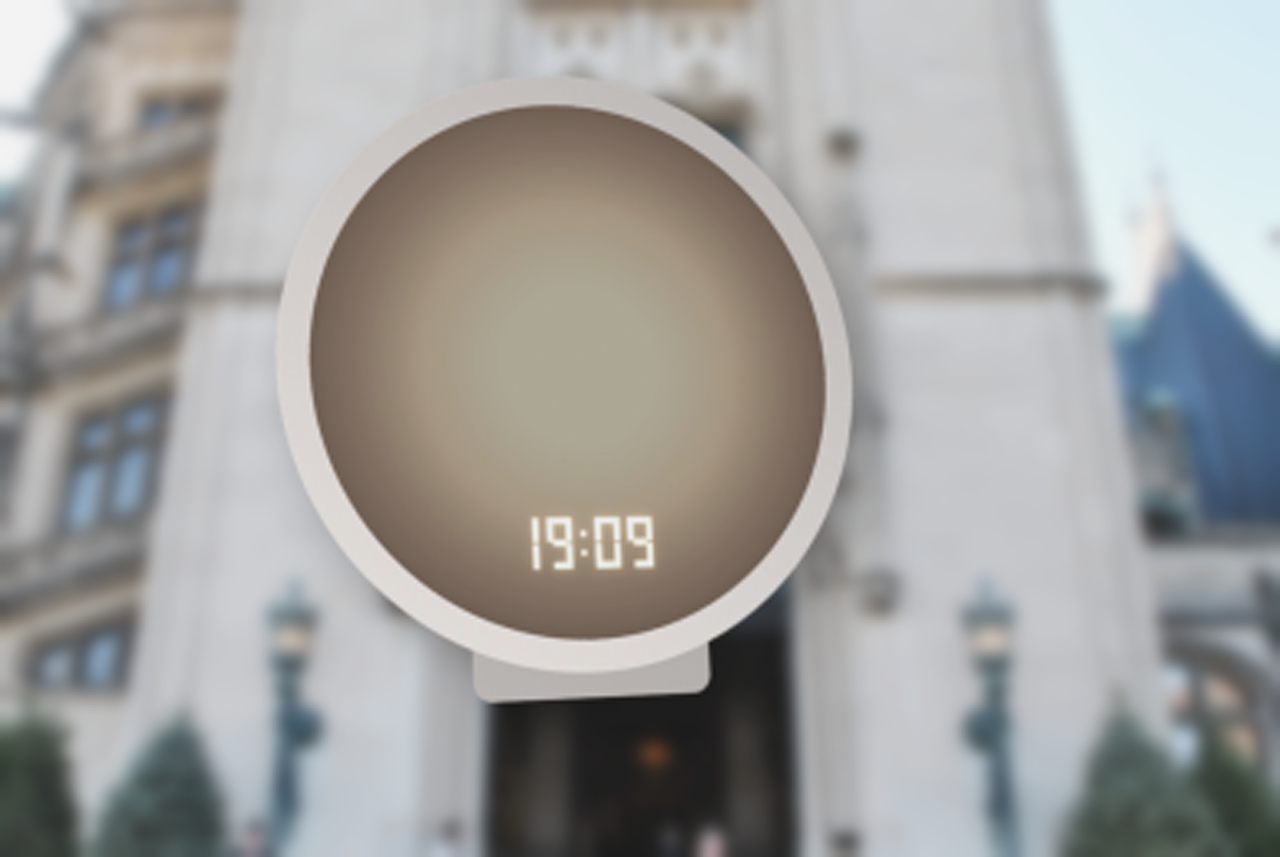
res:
19.09
